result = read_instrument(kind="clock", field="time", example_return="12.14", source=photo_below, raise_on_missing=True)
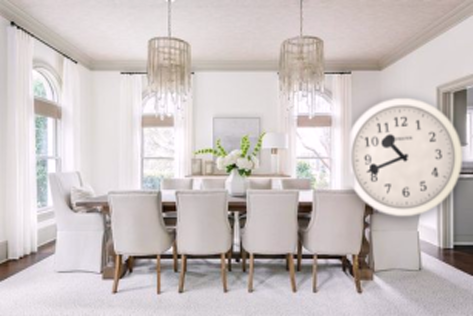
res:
10.42
